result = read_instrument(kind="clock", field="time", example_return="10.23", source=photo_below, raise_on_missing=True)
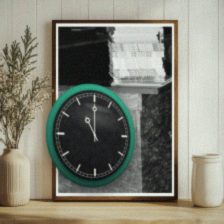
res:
11.00
